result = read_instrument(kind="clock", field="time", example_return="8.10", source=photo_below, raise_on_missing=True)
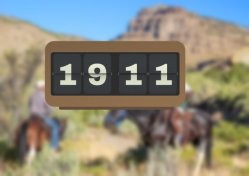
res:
19.11
